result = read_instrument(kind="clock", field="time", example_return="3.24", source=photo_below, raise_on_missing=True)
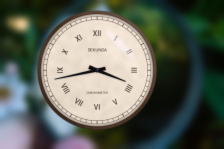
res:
3.43
